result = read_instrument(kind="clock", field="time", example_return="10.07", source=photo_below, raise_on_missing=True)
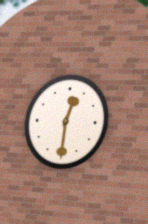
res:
12.30
